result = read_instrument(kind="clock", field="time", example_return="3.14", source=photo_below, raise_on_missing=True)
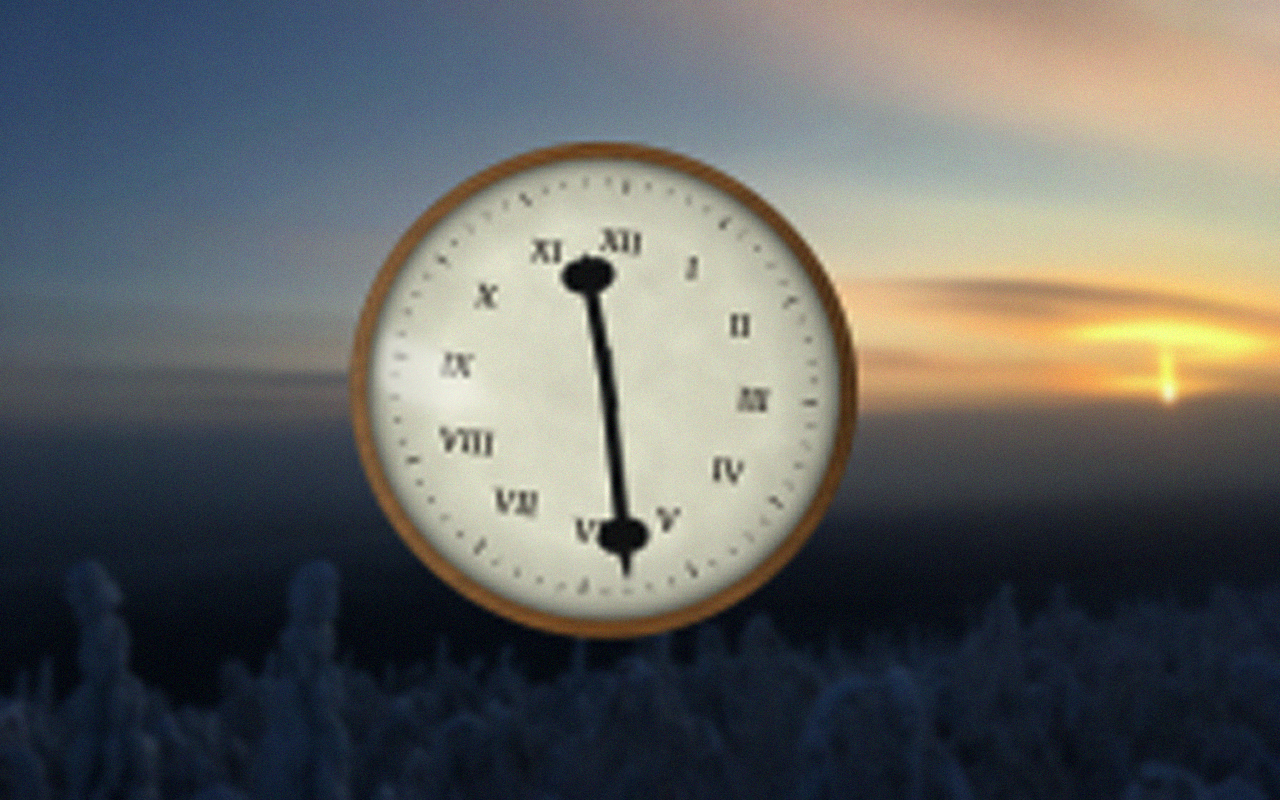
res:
11.28
